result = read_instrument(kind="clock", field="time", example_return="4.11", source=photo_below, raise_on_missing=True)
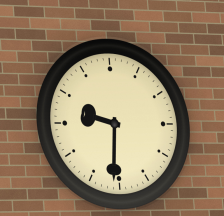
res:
9.31
